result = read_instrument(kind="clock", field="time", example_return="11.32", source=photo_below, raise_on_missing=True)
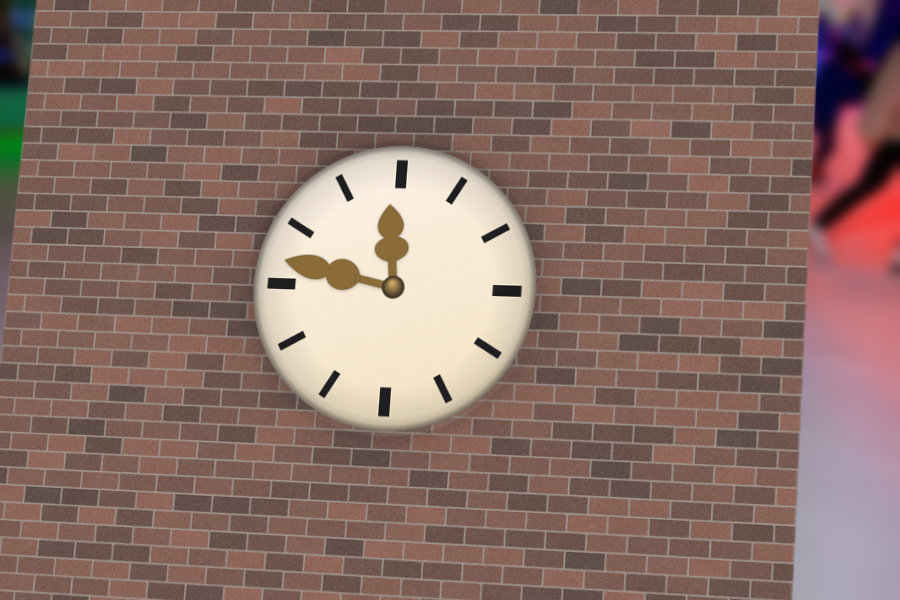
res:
11.47
